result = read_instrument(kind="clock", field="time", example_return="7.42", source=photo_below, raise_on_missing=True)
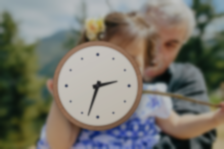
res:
2.33
